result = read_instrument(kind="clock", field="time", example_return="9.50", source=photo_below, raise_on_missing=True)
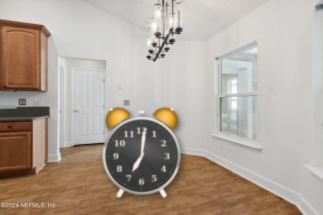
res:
7.01
